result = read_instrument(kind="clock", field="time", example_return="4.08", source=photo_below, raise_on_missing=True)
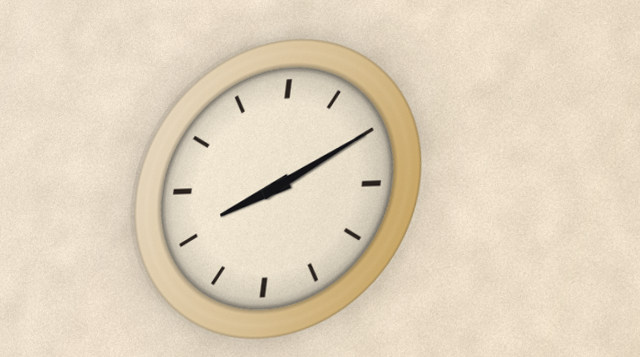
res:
8.10
